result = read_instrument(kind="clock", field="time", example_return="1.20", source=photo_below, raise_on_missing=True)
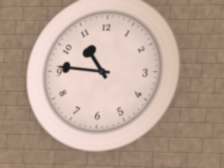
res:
10.46
